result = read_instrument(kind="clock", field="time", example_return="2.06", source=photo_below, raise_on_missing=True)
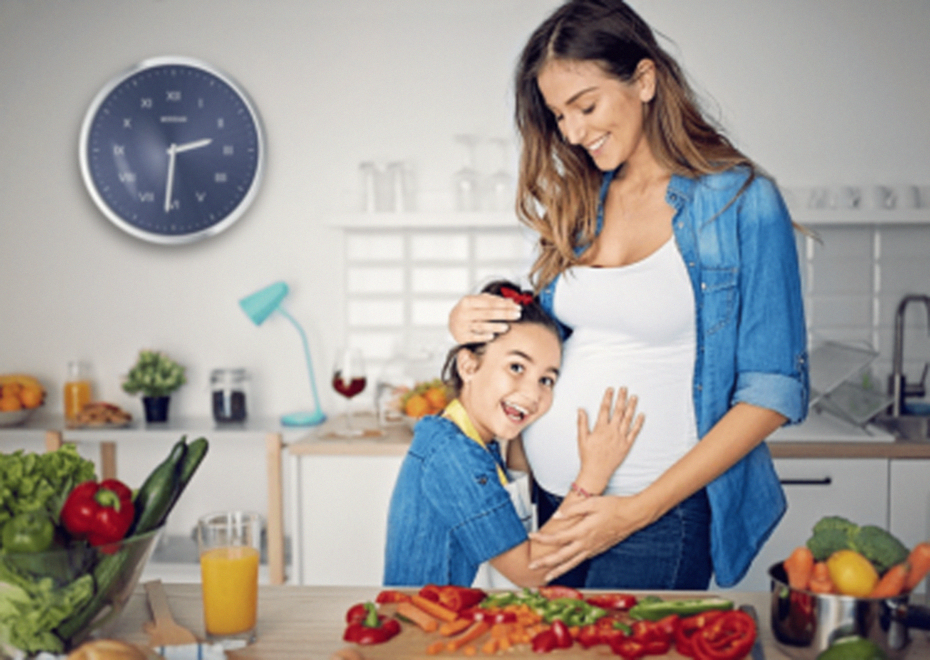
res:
2.31
